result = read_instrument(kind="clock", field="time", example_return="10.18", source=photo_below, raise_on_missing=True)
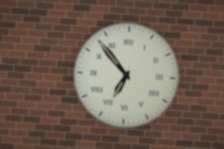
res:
6.53
